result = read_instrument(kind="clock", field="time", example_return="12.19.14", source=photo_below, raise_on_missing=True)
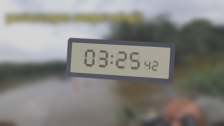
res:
3.25.42
